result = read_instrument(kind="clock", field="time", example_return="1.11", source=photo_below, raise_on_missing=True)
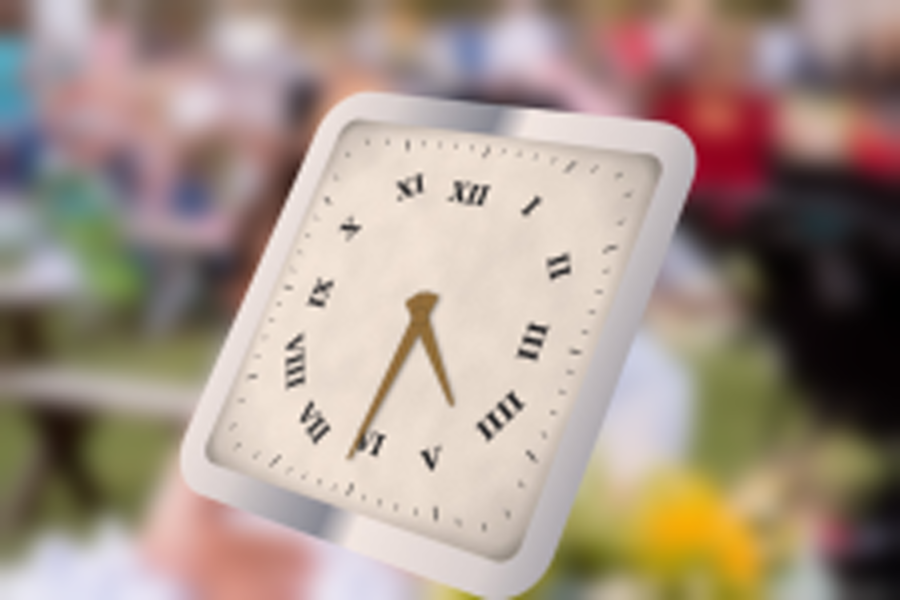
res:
4.31
